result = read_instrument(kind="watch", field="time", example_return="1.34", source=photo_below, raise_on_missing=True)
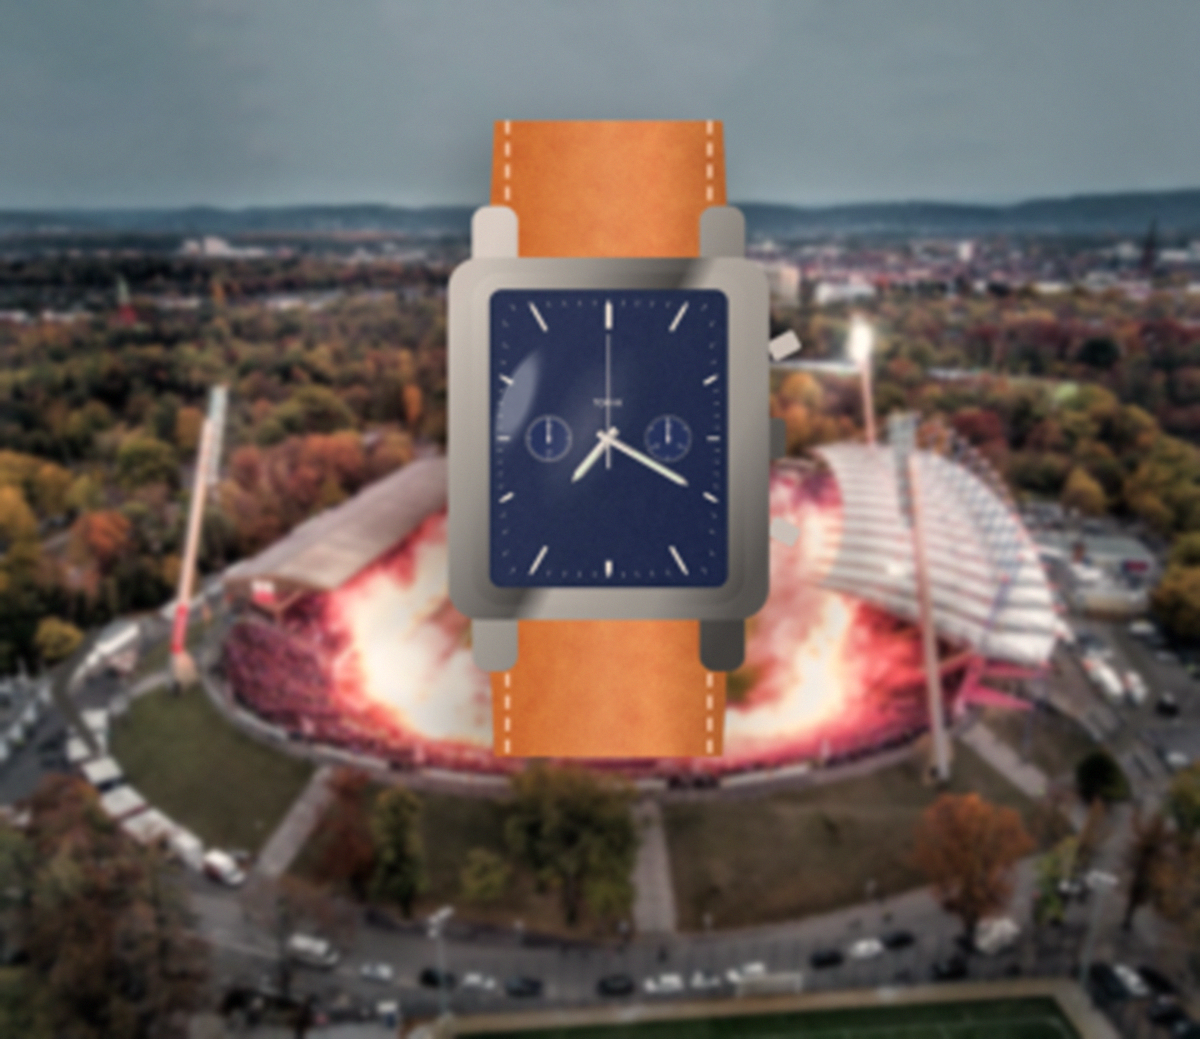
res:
7.20
